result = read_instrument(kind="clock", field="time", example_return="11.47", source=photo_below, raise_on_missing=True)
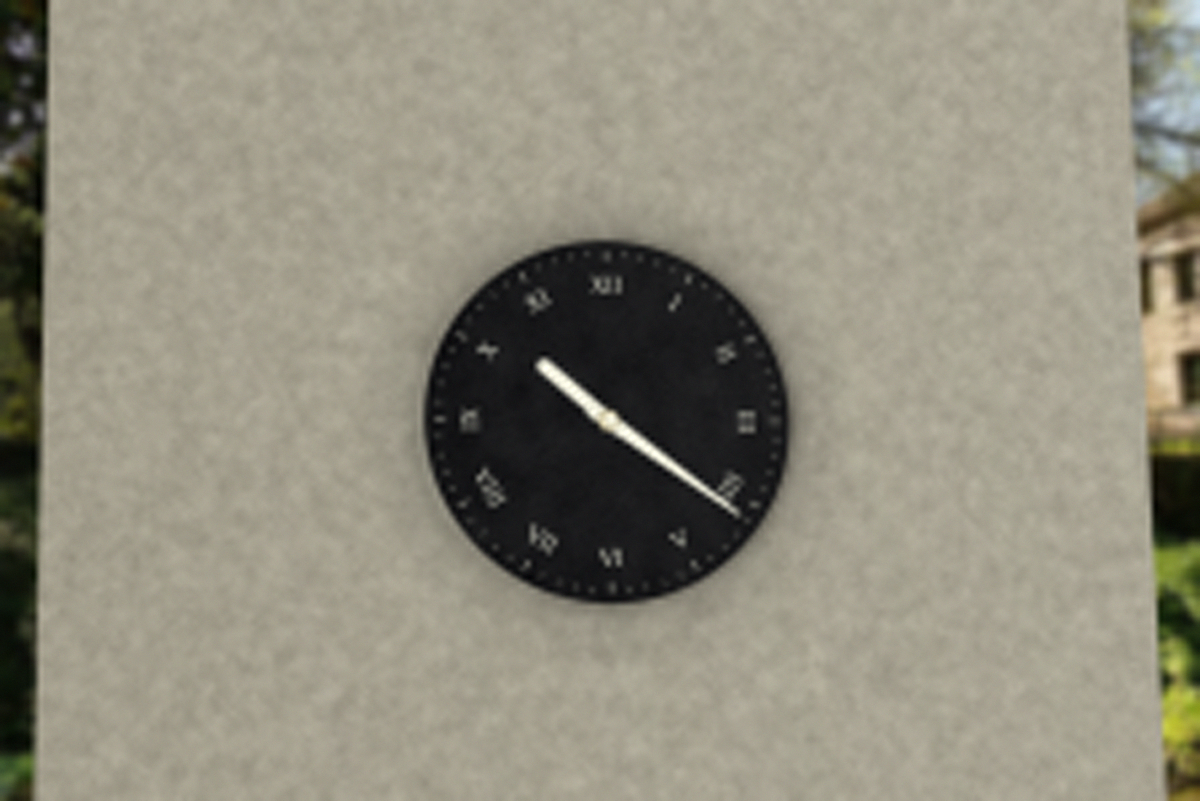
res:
10.21
